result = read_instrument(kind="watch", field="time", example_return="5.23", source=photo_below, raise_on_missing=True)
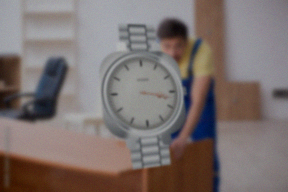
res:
3.17
